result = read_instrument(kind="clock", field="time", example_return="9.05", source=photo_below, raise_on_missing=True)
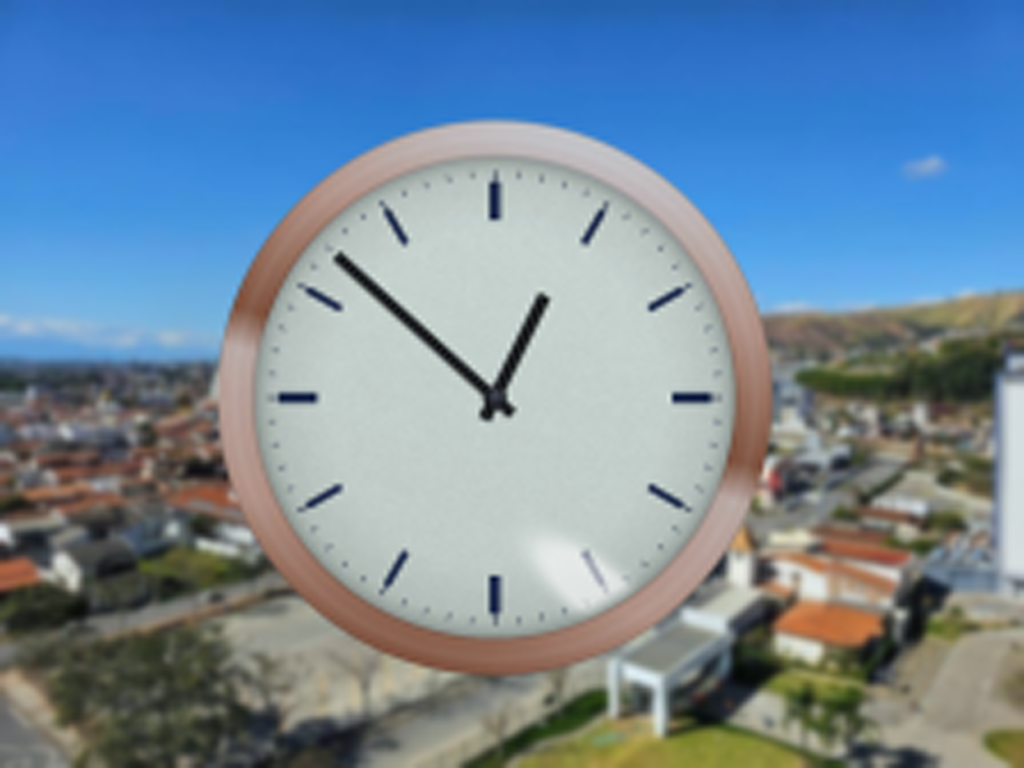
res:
12.52
